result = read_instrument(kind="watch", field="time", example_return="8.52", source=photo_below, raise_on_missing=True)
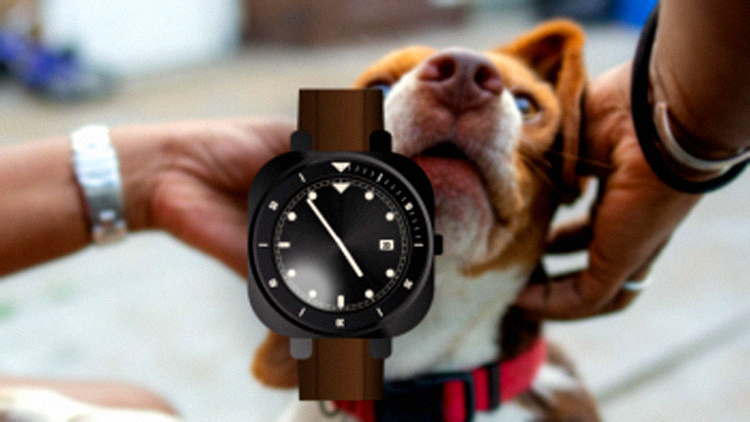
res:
4.54
